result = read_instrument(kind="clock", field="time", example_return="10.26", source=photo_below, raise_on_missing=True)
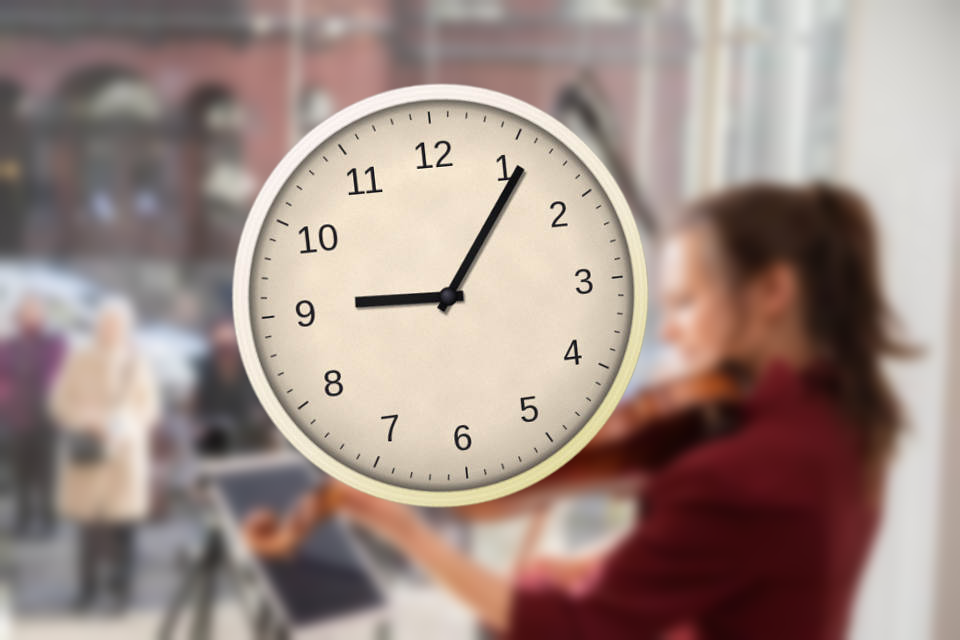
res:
9.06
